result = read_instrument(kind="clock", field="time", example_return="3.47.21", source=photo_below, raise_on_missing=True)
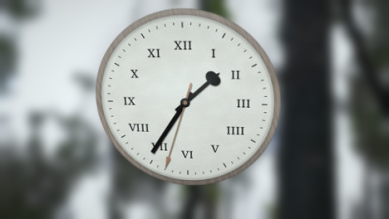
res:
1.35.33
